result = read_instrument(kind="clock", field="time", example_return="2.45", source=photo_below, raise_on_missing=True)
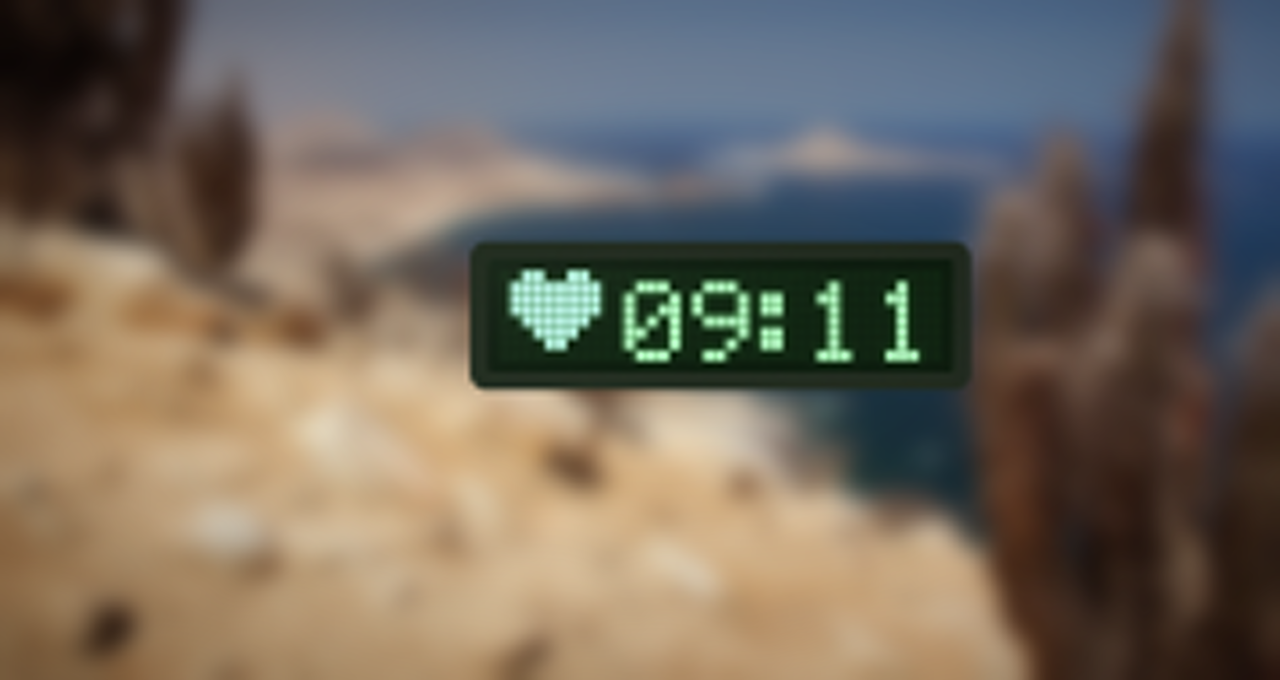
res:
9.11
